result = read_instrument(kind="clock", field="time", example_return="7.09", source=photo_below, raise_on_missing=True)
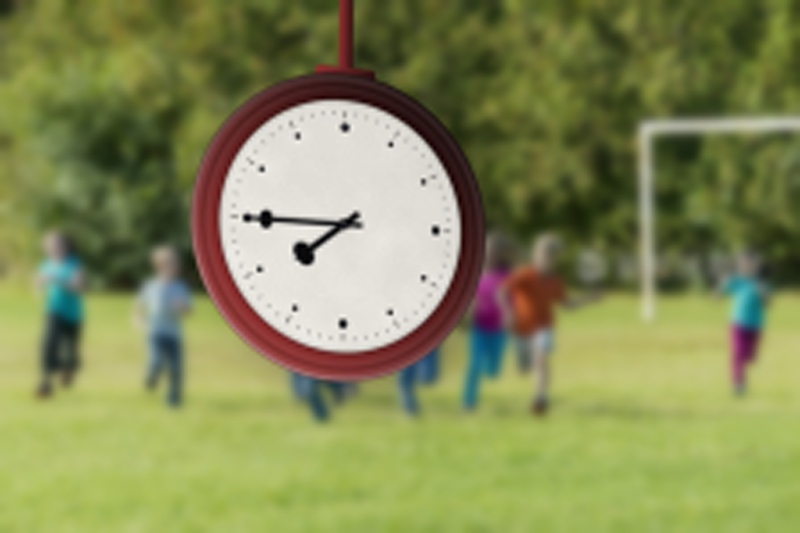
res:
7.45
